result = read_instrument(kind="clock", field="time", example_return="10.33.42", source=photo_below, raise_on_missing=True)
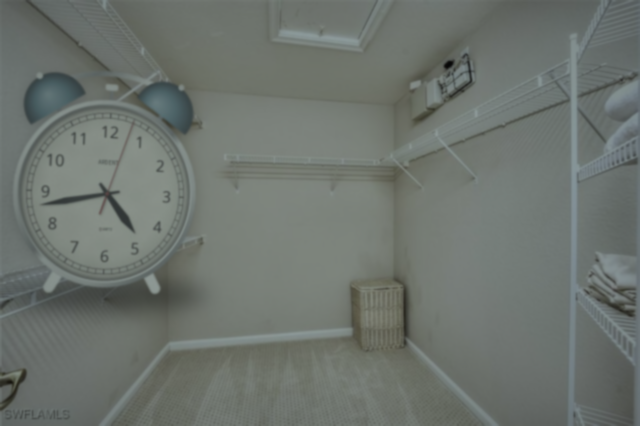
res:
4.43.03
